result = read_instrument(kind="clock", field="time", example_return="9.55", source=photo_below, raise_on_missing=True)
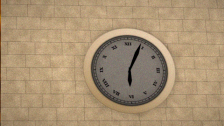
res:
6.04
